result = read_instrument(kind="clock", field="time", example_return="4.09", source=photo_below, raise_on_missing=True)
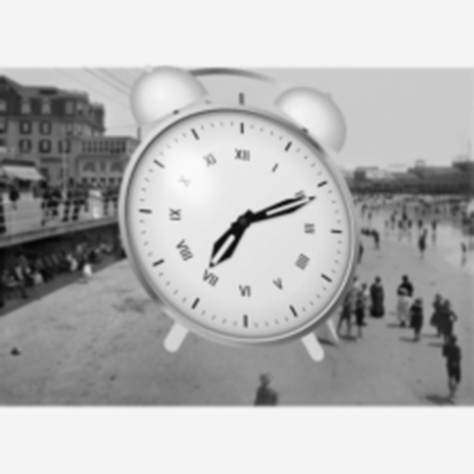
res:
7.11
